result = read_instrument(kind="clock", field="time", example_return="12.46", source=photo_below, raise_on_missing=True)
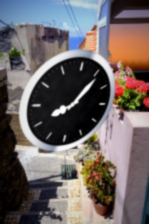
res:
8.06
